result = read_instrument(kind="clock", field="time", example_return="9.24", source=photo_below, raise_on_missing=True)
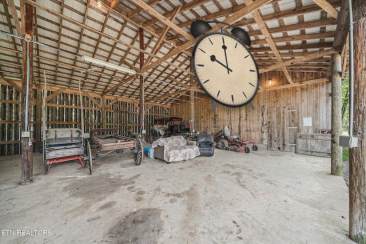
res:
10.00
